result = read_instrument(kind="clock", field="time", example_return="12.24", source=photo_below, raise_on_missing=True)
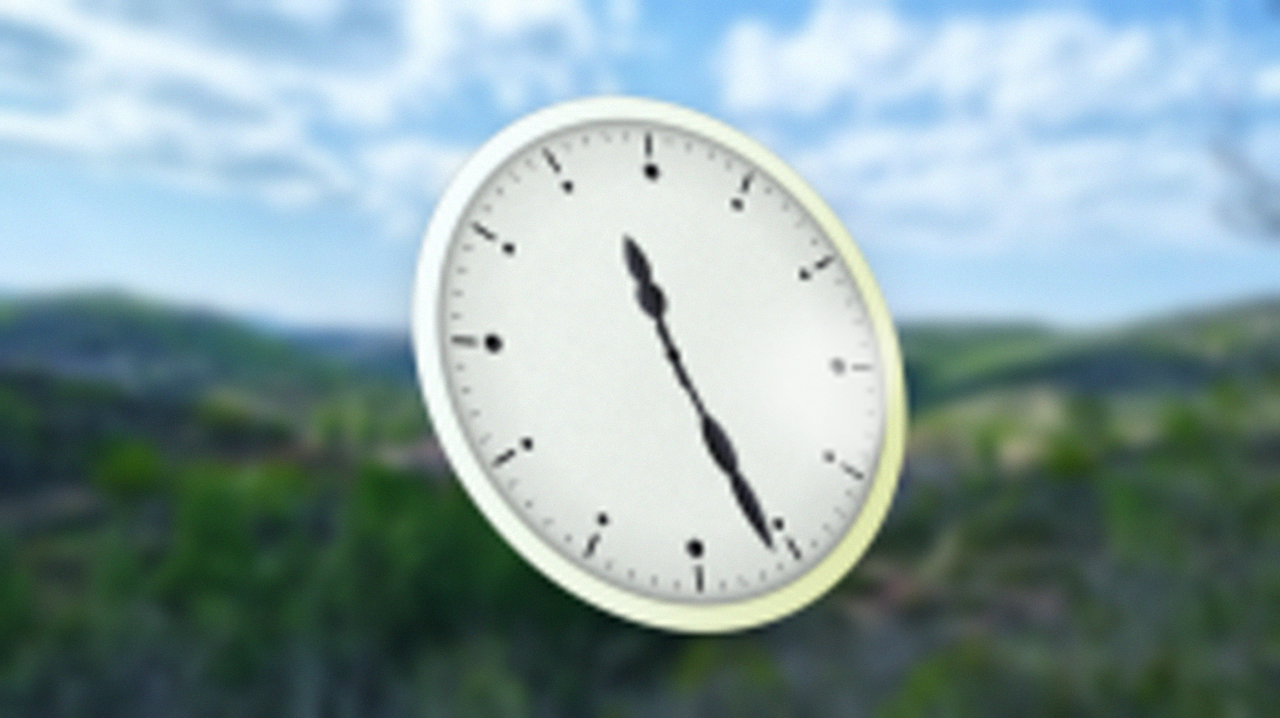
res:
11.26
